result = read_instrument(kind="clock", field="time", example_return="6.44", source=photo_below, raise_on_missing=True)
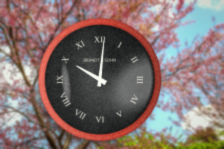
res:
10.01
